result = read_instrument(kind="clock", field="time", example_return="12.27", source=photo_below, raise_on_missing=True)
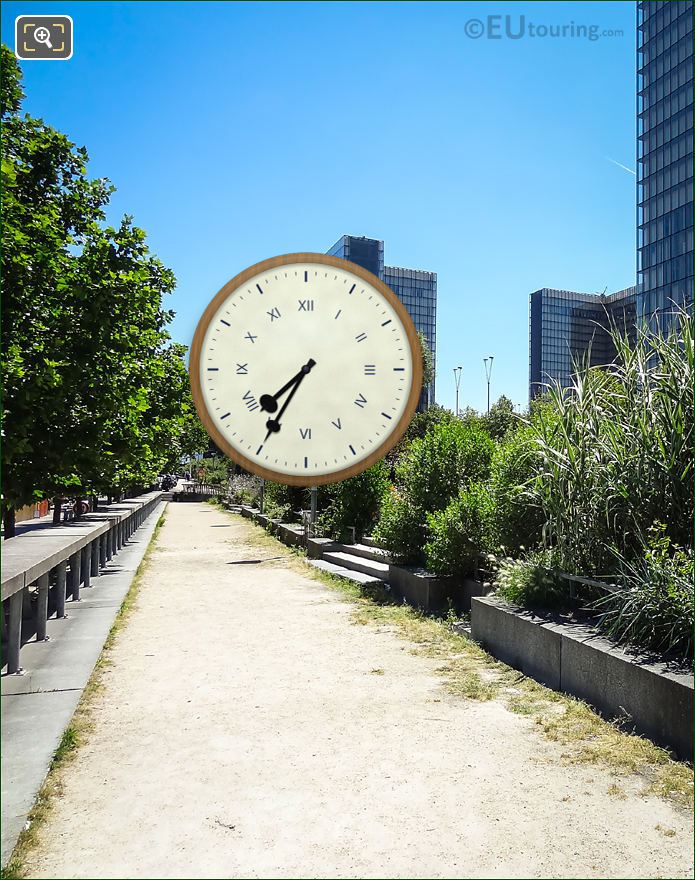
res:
7.35
